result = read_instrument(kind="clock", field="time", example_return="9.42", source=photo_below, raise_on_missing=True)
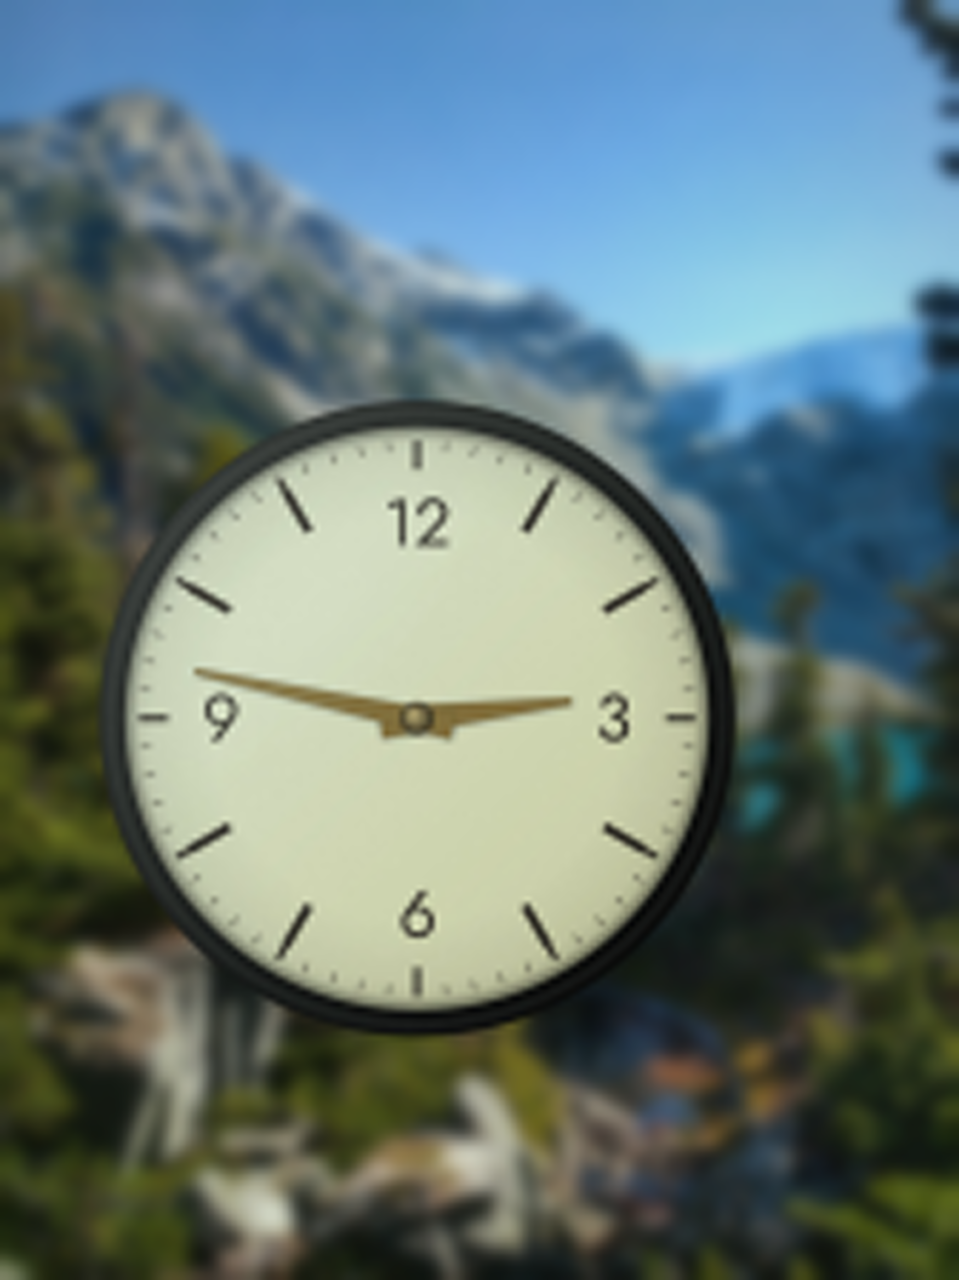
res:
2.47
